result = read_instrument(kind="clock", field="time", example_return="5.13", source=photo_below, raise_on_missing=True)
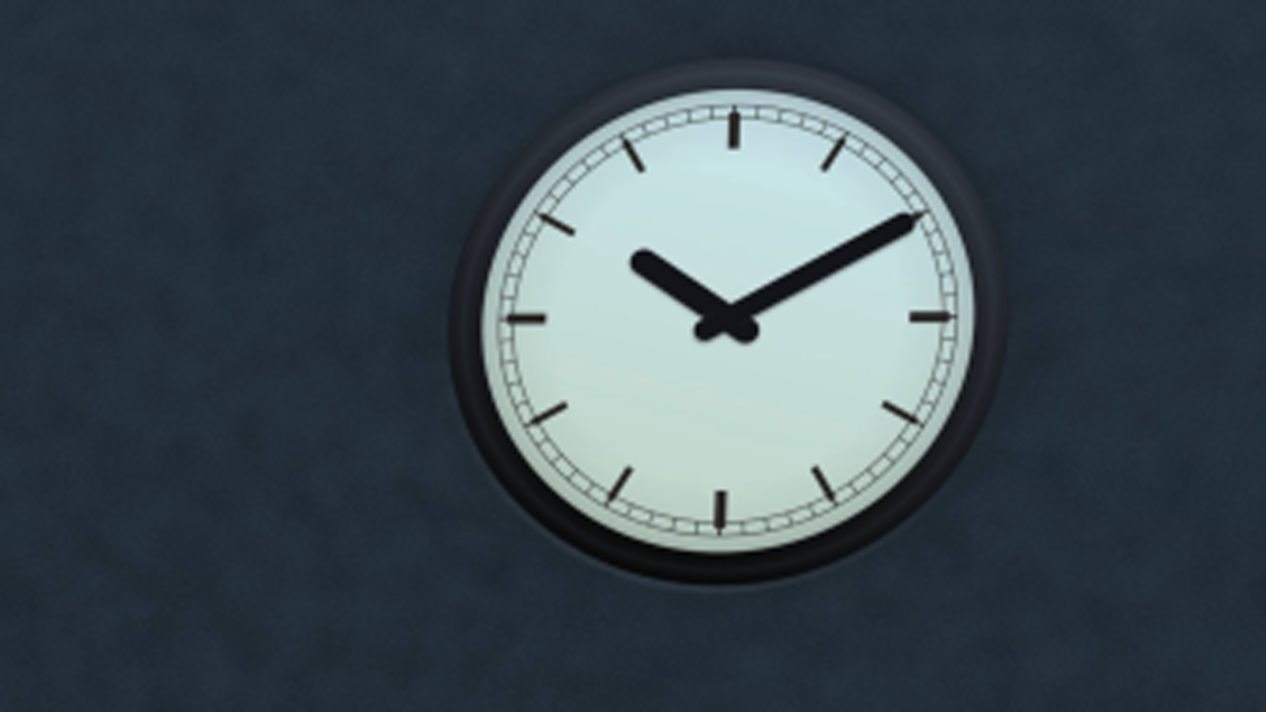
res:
10.10
